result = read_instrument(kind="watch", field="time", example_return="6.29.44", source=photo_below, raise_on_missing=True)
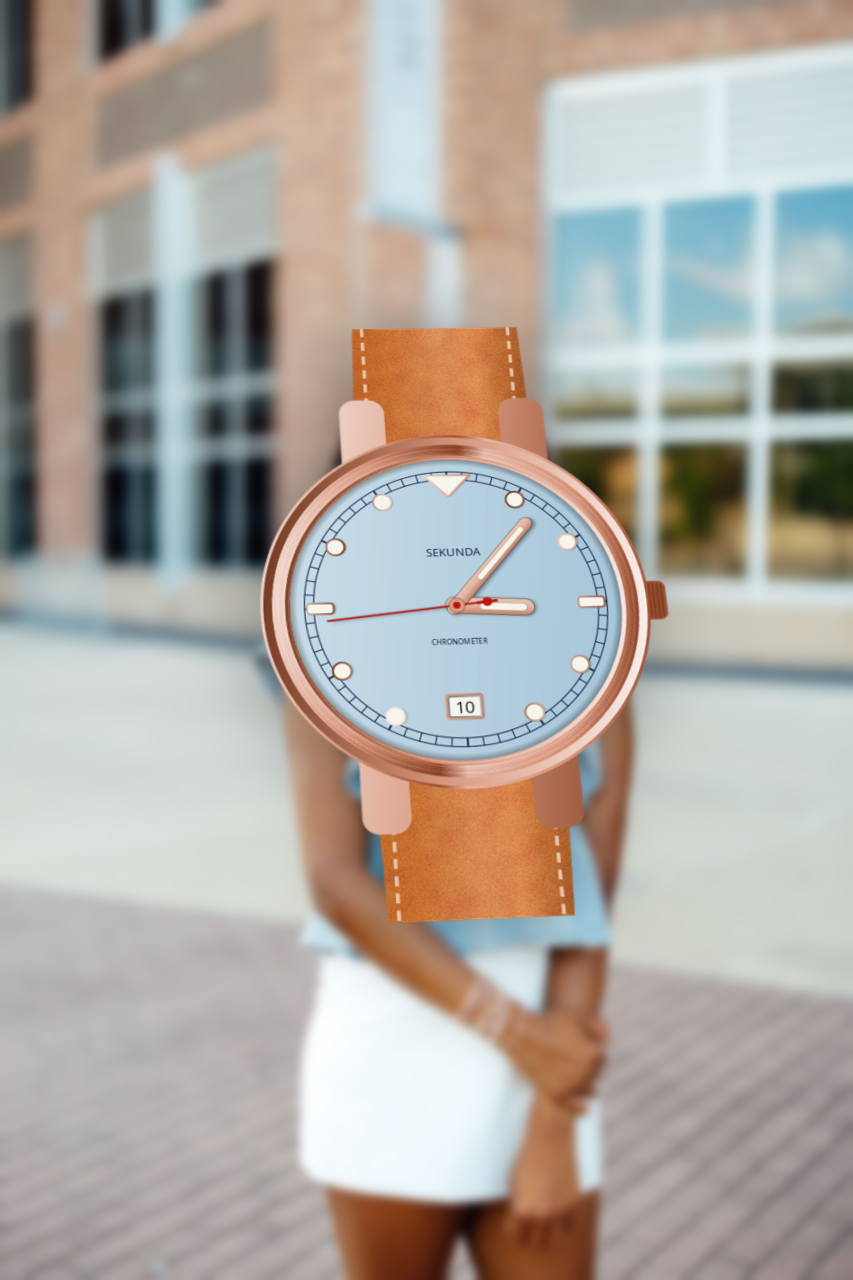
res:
3.06.44
